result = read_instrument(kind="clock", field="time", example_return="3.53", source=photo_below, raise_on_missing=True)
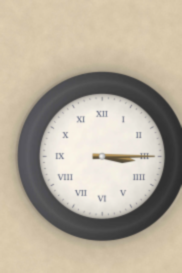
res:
3.15
